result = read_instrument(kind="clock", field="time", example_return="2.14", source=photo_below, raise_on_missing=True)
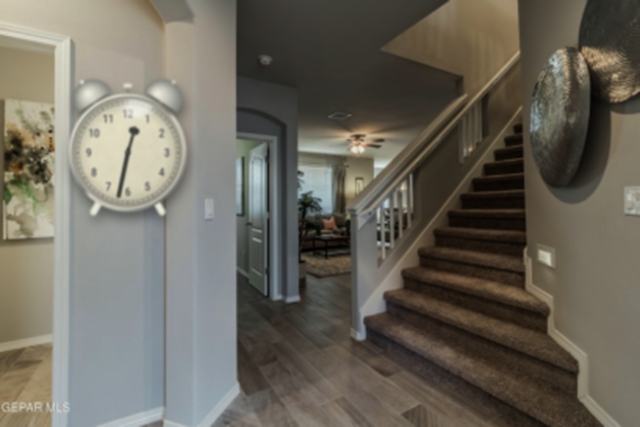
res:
12.32
